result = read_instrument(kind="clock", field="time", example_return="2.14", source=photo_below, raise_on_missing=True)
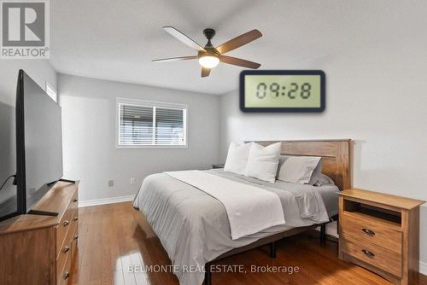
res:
9.28
